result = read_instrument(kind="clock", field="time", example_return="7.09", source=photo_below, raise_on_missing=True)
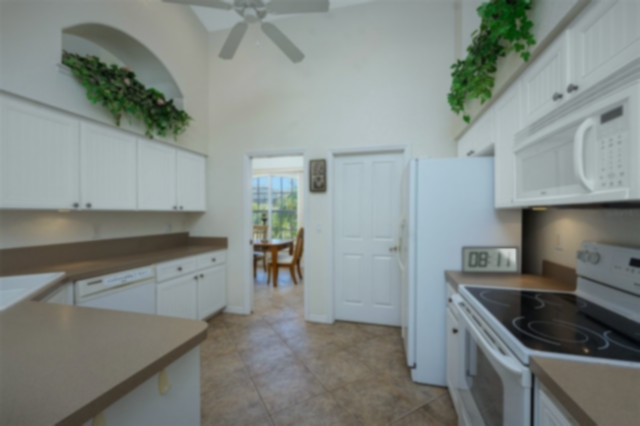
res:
8.11
